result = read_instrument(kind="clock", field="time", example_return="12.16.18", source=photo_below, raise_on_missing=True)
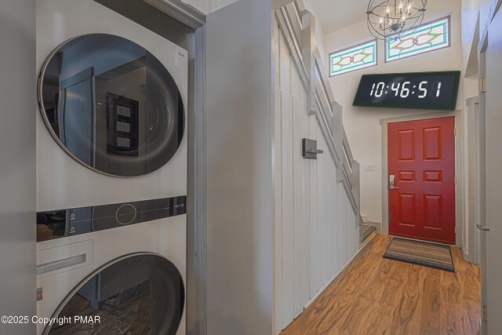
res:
10.46.51
